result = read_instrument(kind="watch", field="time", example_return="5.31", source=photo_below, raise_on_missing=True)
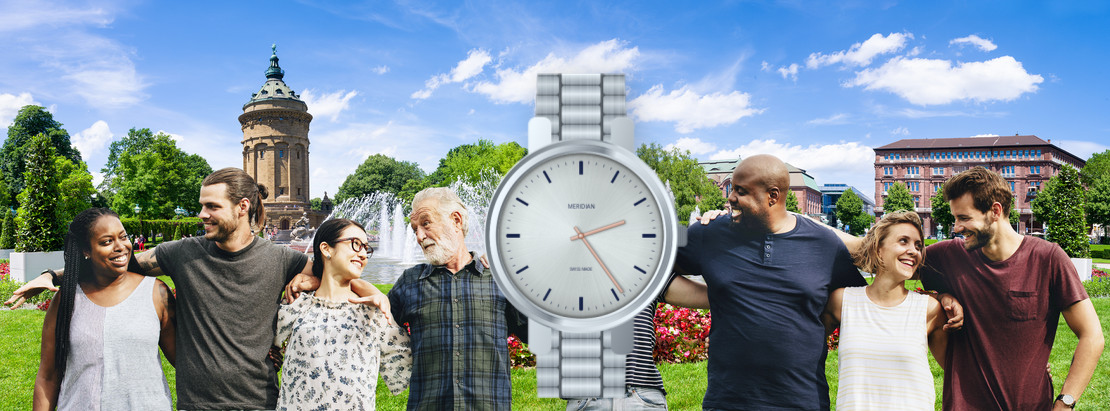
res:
2.24
